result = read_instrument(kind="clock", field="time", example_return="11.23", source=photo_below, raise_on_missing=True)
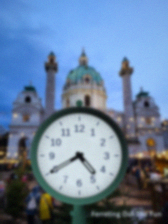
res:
4.40
